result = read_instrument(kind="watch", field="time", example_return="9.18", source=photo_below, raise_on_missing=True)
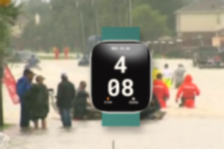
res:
4.08
